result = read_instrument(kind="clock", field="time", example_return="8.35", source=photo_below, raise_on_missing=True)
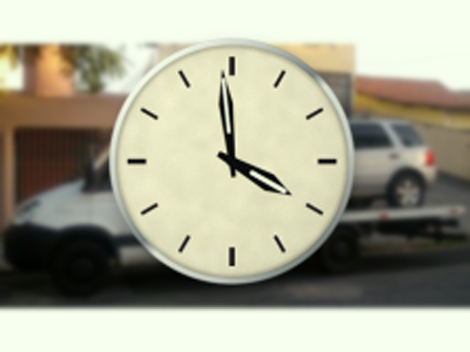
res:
3.59
